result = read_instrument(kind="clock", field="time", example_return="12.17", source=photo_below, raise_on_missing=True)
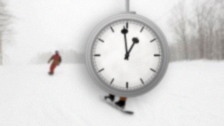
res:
12.59
